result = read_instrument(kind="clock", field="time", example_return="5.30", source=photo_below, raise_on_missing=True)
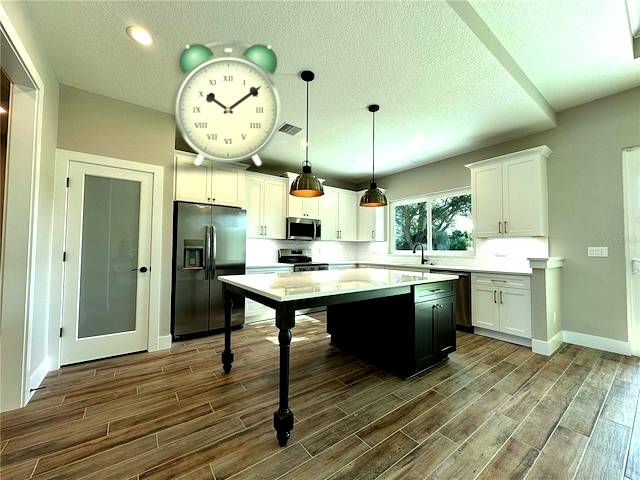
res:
10.09
